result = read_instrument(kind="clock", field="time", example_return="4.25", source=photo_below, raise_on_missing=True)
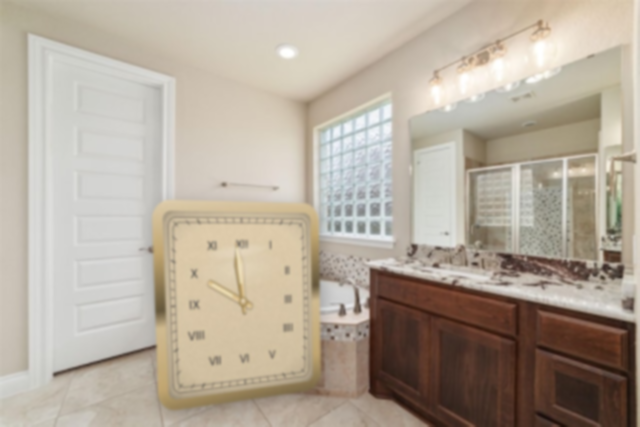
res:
9.59
